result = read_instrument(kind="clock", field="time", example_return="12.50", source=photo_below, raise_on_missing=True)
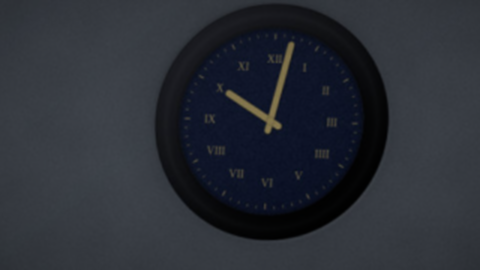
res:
10.02
